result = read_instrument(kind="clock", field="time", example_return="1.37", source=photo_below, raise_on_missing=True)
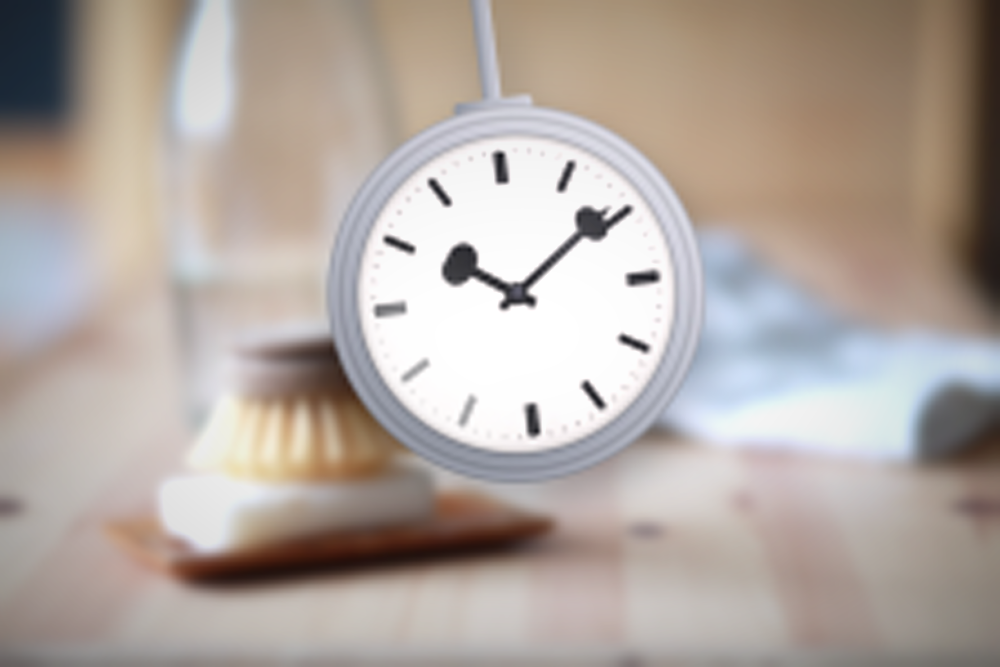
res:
10.09
